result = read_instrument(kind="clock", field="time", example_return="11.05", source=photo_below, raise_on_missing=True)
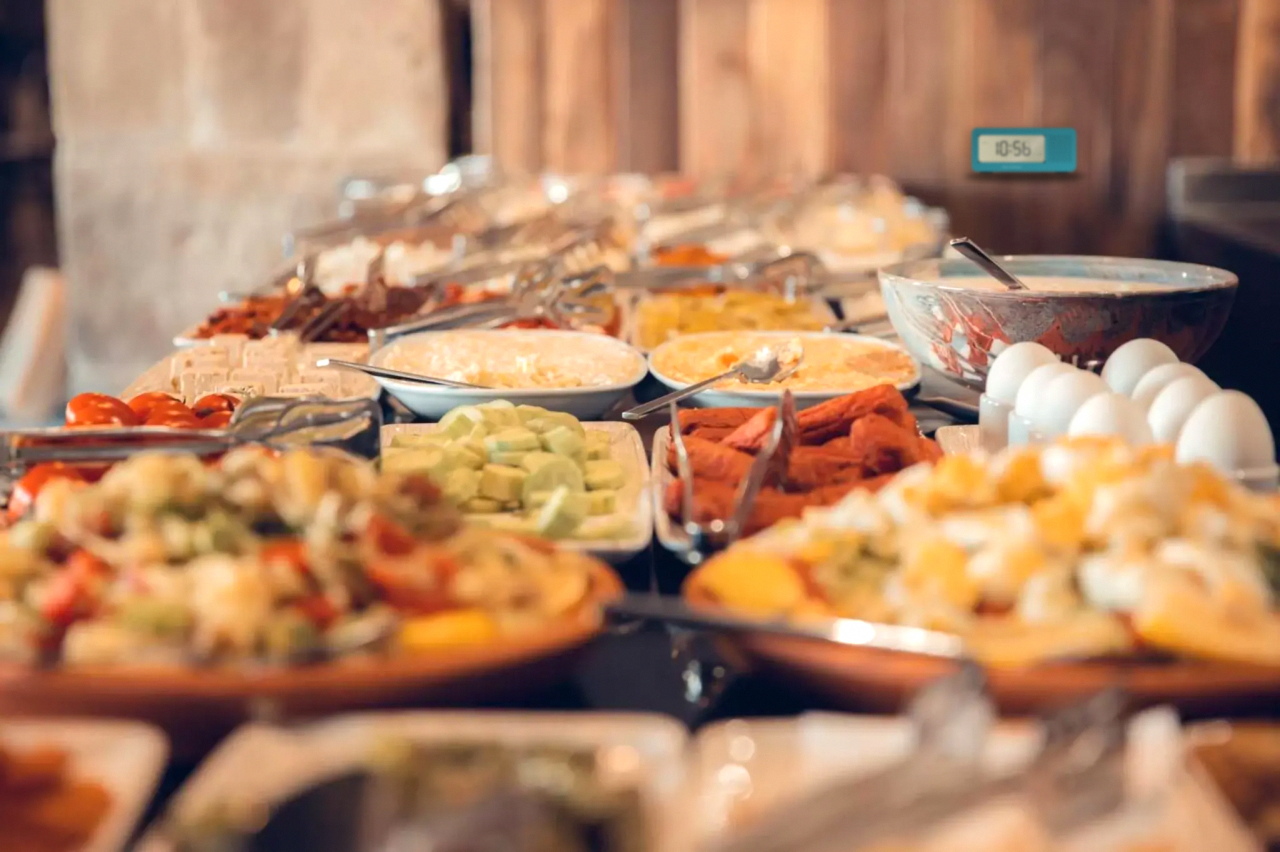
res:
10.56
